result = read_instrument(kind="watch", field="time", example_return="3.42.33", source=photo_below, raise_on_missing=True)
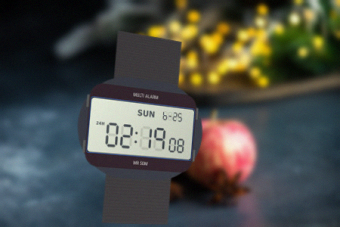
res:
2.19.08
